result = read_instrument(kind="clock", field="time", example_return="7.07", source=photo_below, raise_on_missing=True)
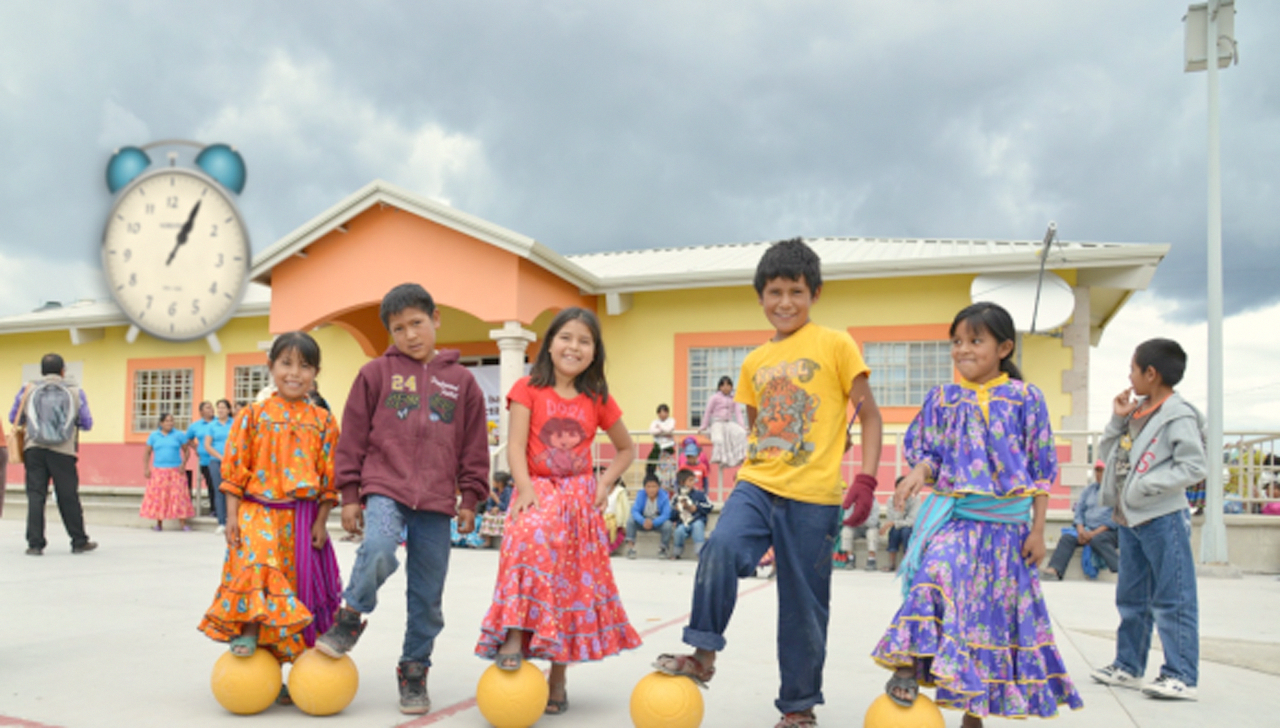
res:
1.05
